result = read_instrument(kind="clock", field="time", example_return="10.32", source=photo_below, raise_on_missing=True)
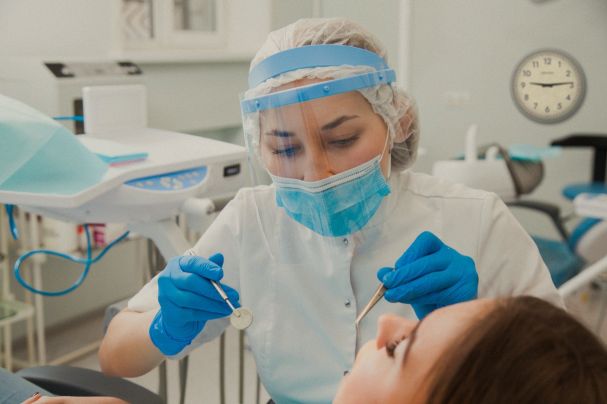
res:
9.14
